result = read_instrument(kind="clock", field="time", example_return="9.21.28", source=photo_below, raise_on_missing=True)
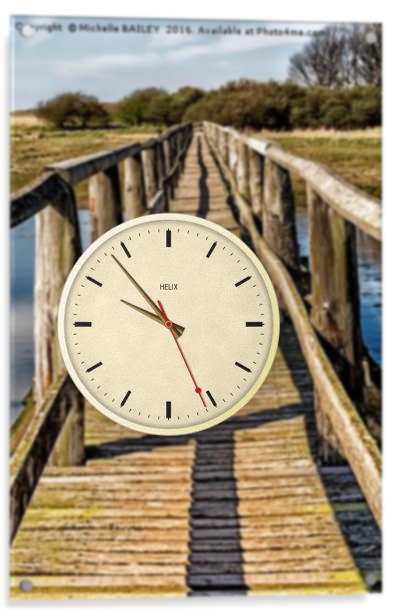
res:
9.53.26
